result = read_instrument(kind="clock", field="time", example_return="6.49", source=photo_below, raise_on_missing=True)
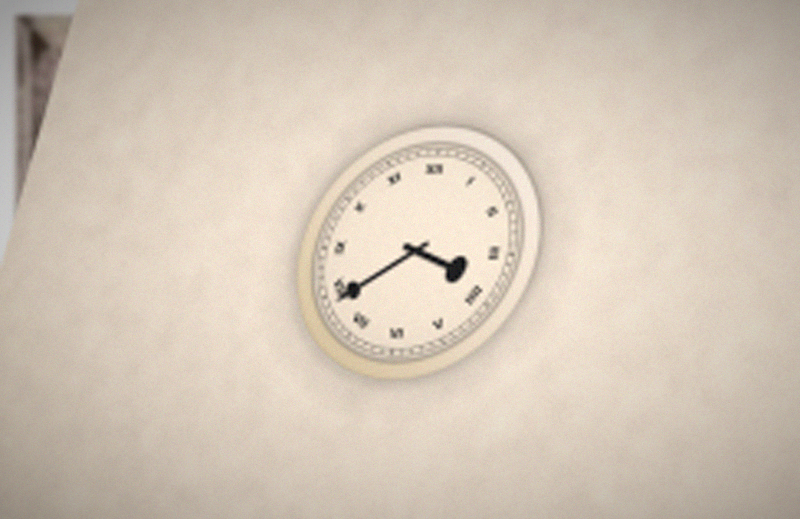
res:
3.39
